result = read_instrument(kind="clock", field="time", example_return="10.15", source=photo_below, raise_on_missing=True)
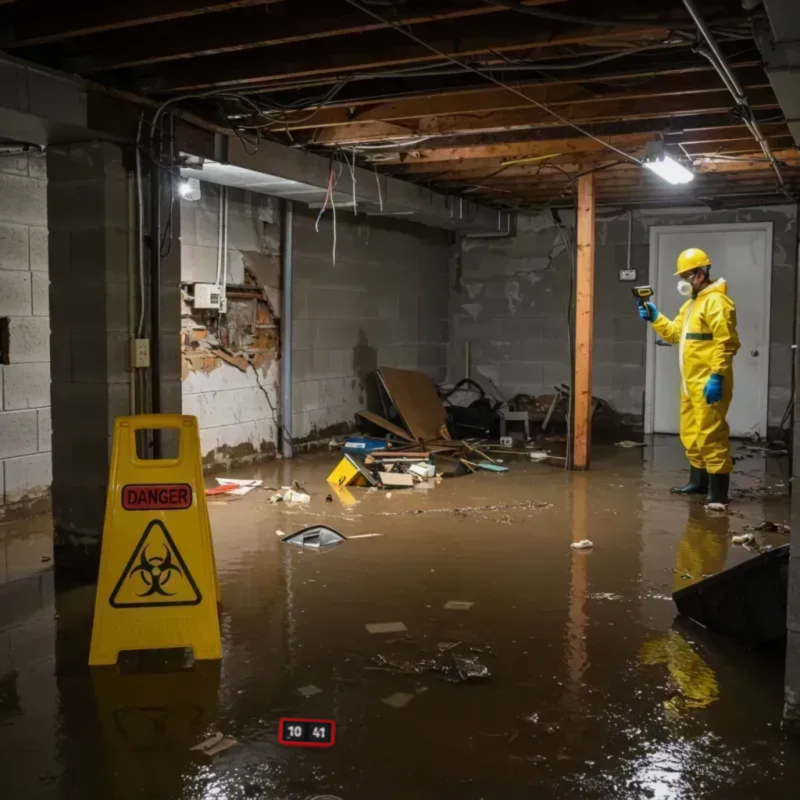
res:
10.41
